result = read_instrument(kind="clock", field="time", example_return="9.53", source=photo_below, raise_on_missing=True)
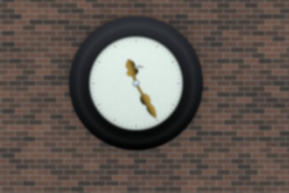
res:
11.25
